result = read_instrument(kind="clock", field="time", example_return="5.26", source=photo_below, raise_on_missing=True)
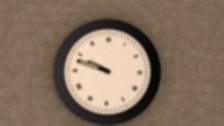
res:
9.48
